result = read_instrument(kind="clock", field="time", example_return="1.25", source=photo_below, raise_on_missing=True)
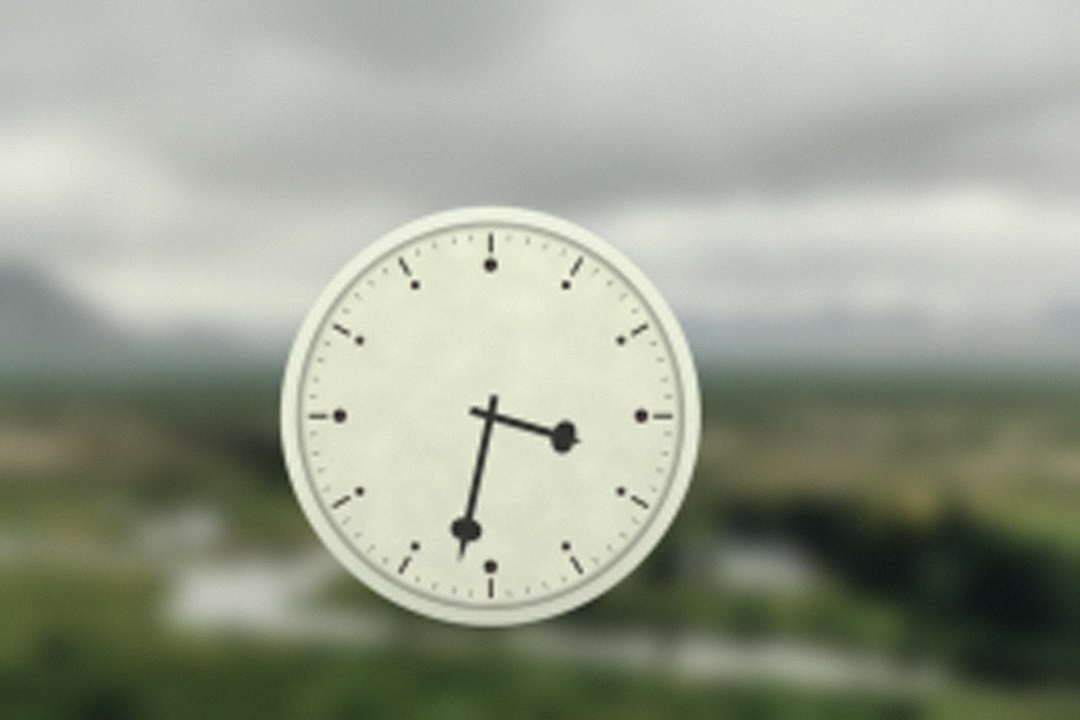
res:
3.32
